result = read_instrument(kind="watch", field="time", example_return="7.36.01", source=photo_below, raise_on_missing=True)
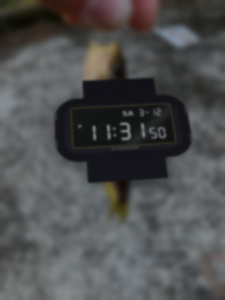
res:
11.31.50
